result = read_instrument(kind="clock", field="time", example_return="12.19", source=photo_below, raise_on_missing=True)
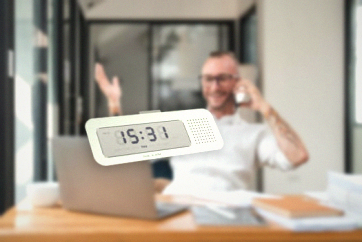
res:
15.31
